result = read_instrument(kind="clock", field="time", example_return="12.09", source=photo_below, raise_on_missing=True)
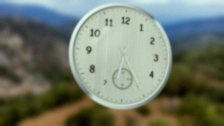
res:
6.25
